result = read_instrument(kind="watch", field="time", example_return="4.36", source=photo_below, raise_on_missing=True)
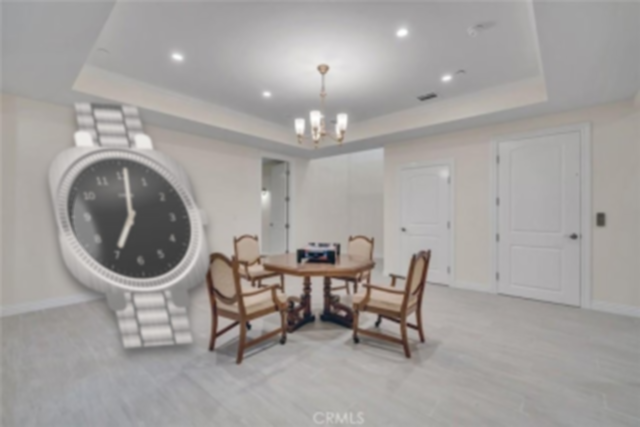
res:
7.01
